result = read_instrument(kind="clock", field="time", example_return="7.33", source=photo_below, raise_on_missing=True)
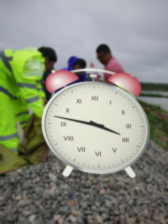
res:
3.47
